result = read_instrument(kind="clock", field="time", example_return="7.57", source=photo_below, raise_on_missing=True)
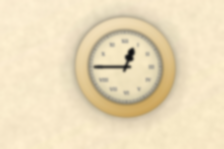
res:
12.45
